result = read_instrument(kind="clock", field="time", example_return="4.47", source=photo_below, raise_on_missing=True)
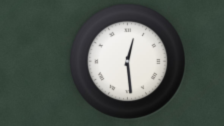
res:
12.29
